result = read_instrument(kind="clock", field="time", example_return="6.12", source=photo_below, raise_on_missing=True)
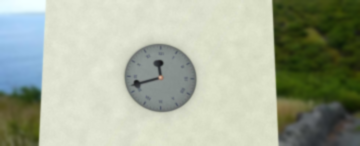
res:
11.42
